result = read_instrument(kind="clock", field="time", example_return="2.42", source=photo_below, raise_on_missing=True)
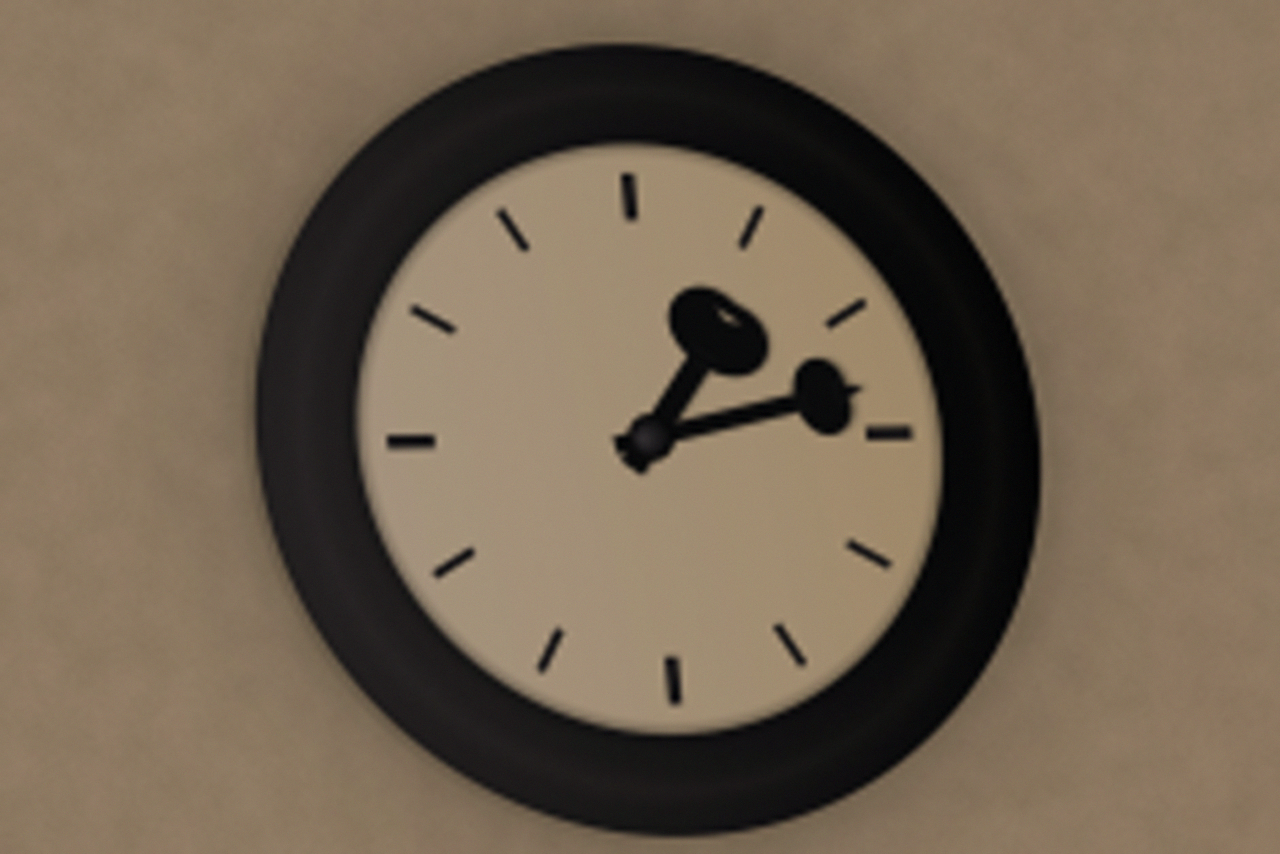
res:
1.13
